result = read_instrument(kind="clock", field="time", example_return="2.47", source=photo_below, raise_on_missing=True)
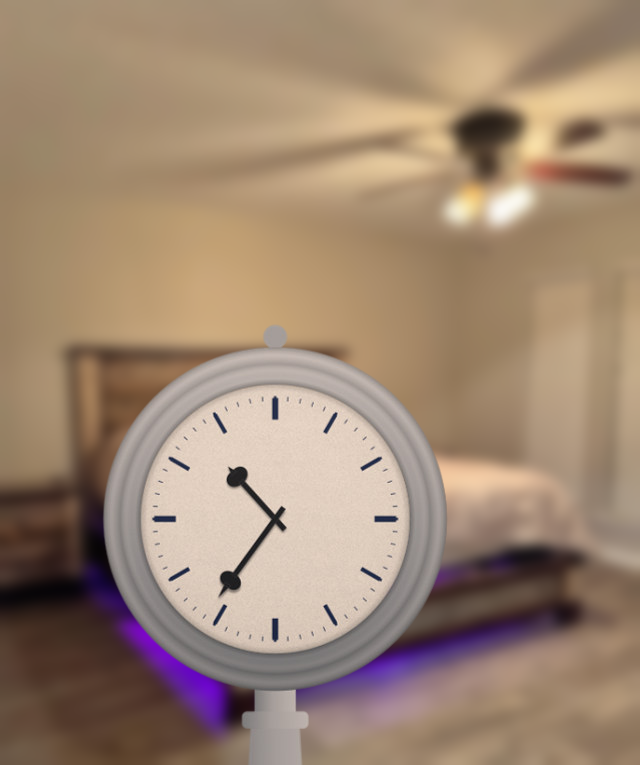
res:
10.36
